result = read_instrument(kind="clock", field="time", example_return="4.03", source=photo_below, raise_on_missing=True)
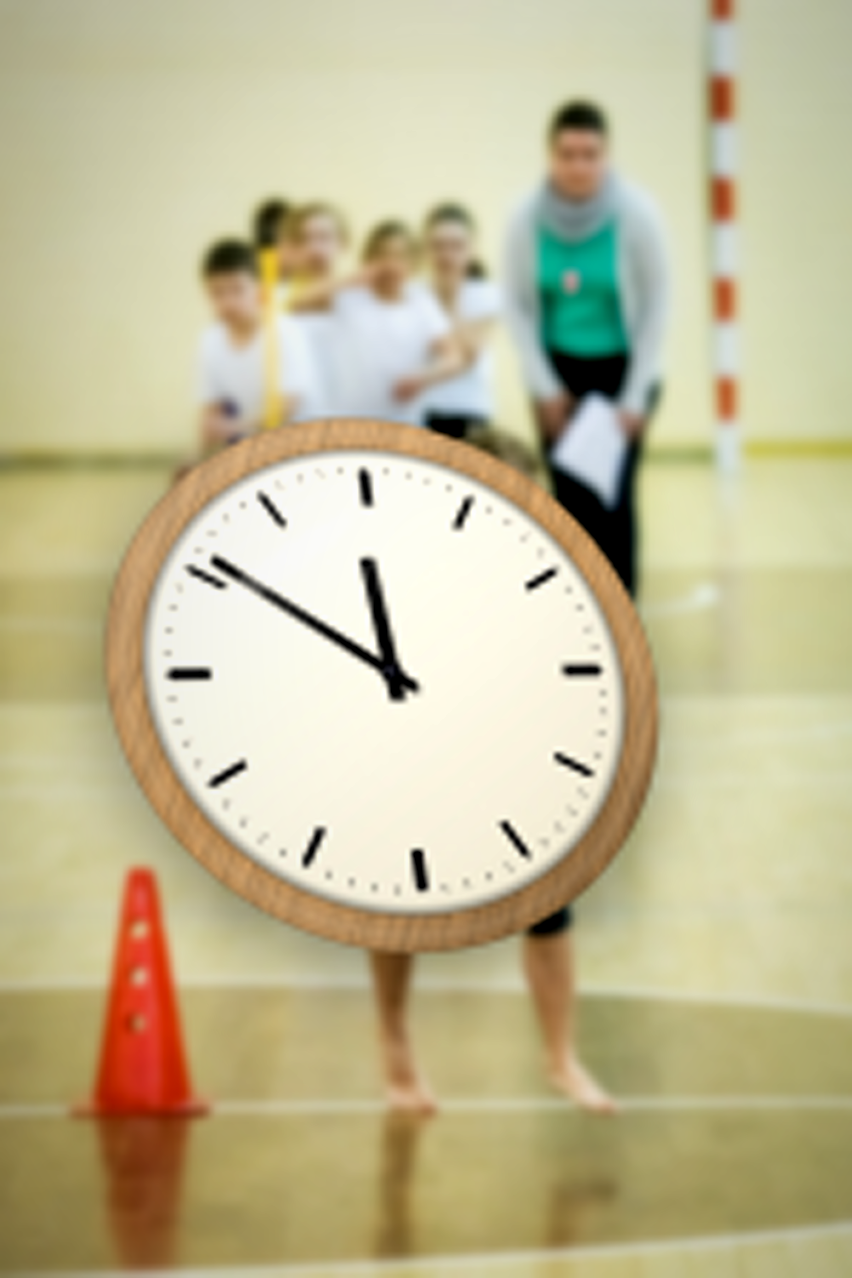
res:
11.51
